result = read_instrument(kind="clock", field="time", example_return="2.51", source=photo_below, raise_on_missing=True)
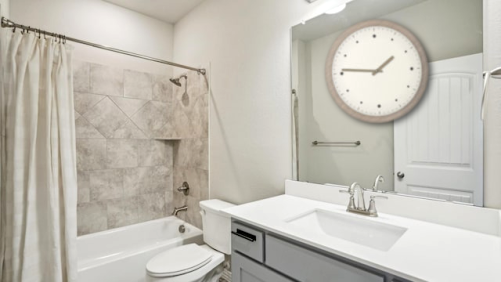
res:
1.46
